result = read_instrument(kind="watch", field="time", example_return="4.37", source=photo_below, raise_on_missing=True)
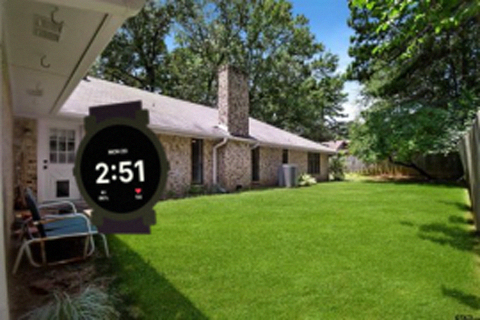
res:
2.51
